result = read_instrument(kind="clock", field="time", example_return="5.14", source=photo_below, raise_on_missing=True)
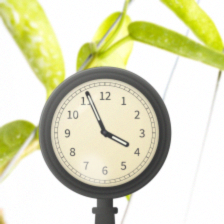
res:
3.56
